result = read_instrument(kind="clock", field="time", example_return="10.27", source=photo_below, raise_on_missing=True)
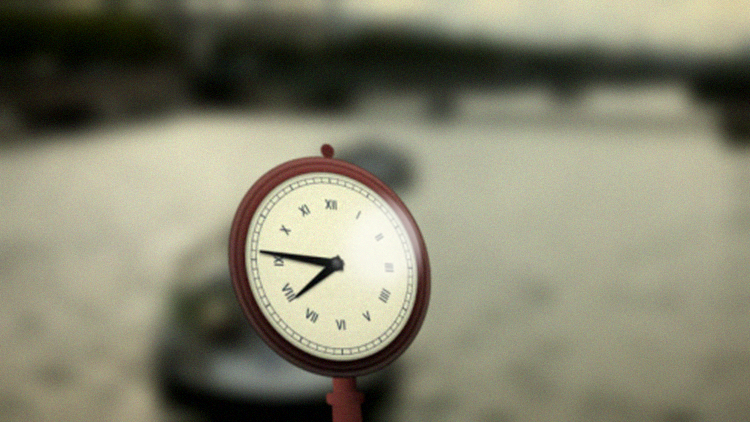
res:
7.46
